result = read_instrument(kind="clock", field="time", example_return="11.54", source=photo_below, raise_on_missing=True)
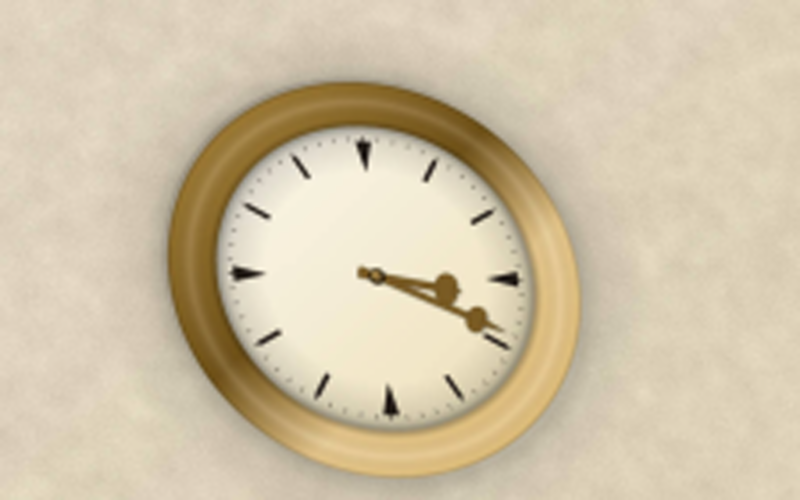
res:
3.19
